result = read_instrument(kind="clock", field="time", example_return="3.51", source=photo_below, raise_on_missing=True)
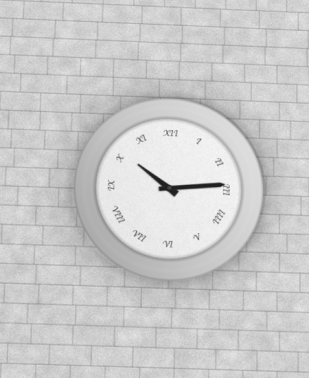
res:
10.14
